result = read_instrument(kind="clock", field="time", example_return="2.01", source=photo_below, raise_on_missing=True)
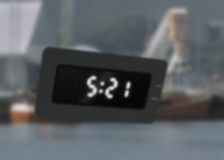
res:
5.21
